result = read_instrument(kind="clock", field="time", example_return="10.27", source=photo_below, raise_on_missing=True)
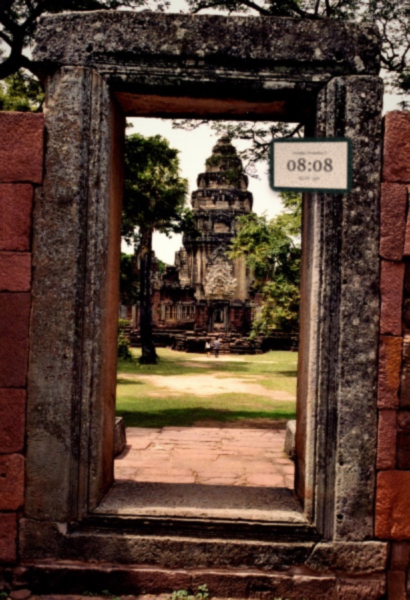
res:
8.08
